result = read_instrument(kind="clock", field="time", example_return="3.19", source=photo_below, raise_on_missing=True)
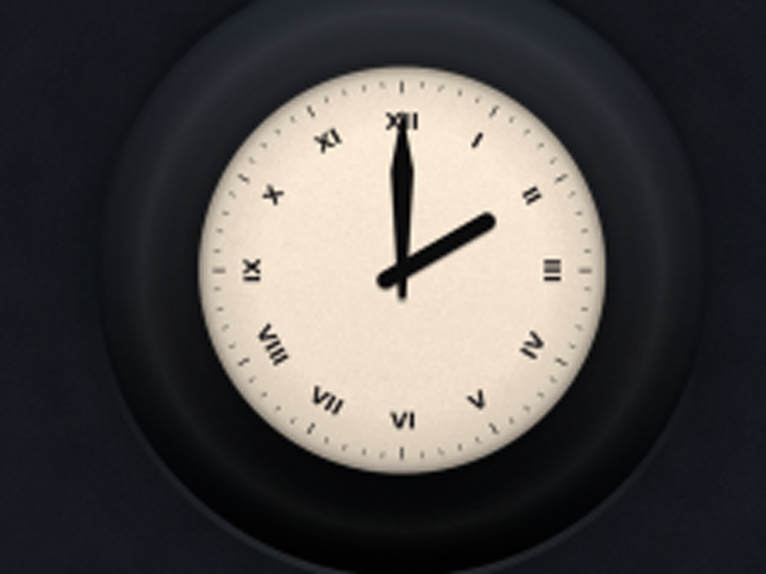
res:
2.00
